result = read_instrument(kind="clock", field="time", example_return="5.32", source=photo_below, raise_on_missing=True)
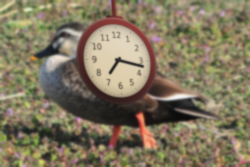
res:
7.17
